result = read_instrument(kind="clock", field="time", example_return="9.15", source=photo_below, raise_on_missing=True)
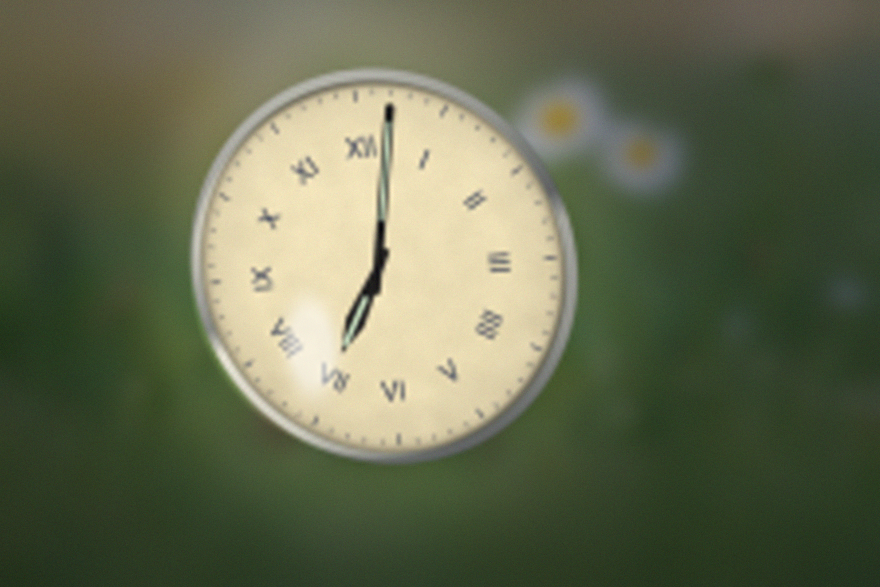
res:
7.02
